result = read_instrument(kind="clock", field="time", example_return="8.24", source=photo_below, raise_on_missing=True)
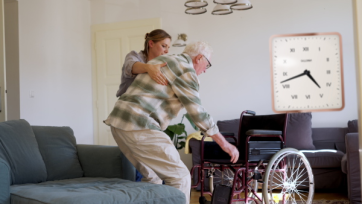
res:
4.42
